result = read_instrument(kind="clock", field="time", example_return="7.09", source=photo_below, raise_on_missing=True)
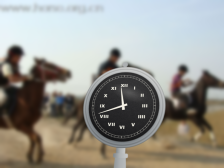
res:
11.42
